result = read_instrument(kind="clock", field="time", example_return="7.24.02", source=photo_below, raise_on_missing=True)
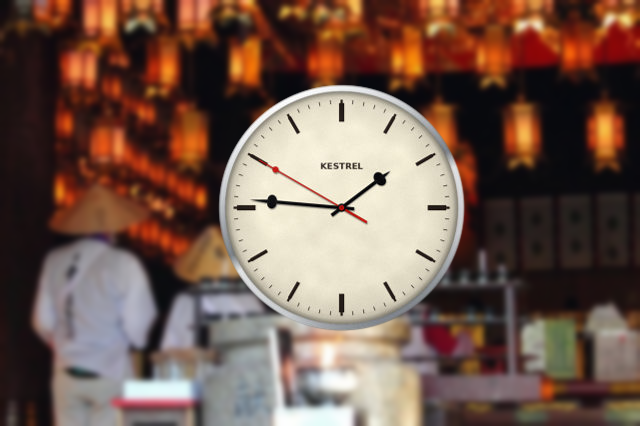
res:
1.45.50
